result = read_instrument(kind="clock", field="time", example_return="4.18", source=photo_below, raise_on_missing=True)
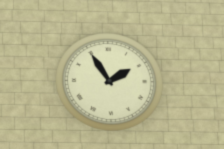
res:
1.55
